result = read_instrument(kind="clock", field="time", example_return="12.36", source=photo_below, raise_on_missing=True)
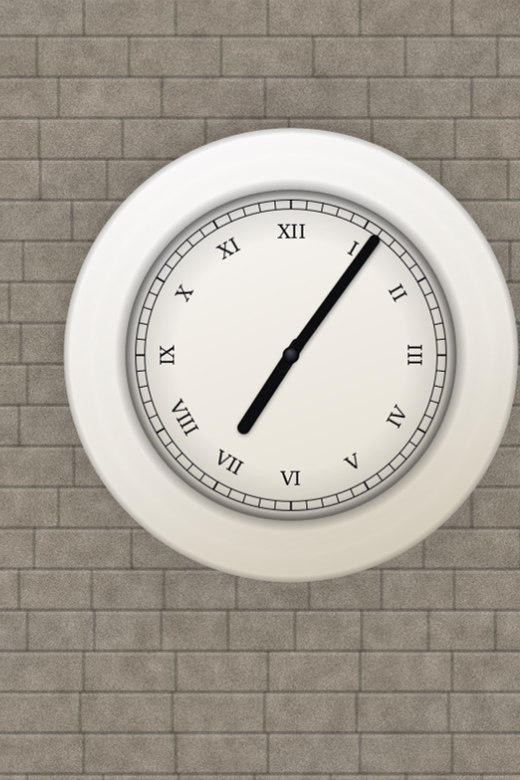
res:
7.06
